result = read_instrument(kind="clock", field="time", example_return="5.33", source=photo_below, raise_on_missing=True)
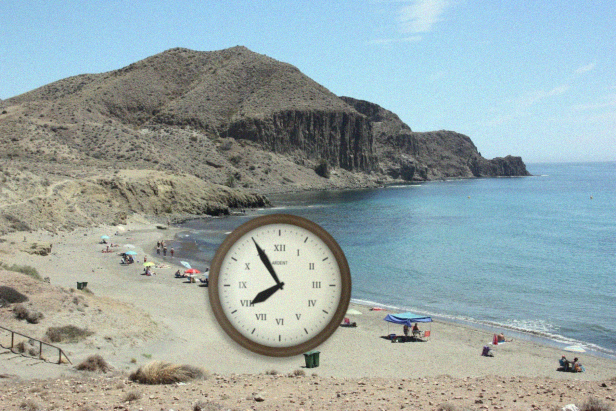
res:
7.55
